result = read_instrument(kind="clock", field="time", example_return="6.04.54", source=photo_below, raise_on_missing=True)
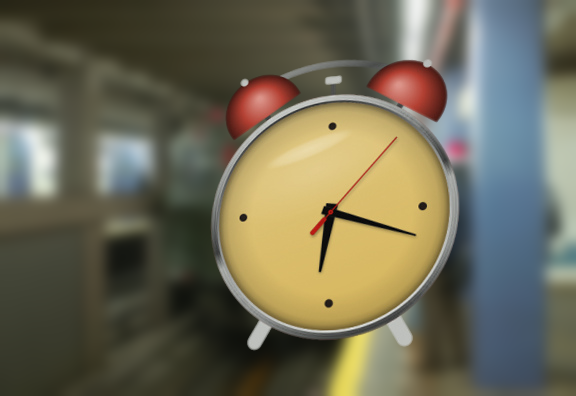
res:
6.18.07
